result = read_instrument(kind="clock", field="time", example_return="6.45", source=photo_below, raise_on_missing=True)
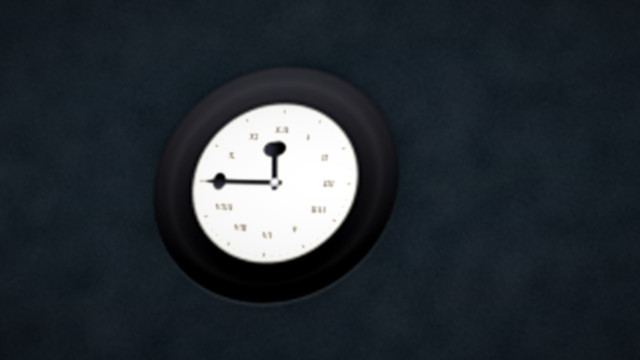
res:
11.45
